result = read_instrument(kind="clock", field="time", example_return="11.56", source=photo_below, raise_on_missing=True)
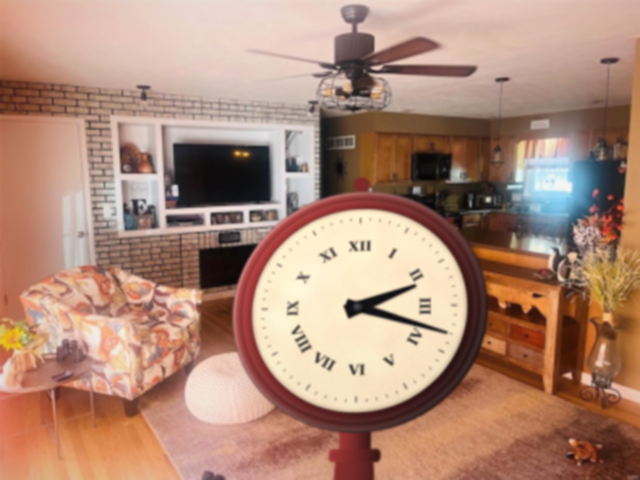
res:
2.18
